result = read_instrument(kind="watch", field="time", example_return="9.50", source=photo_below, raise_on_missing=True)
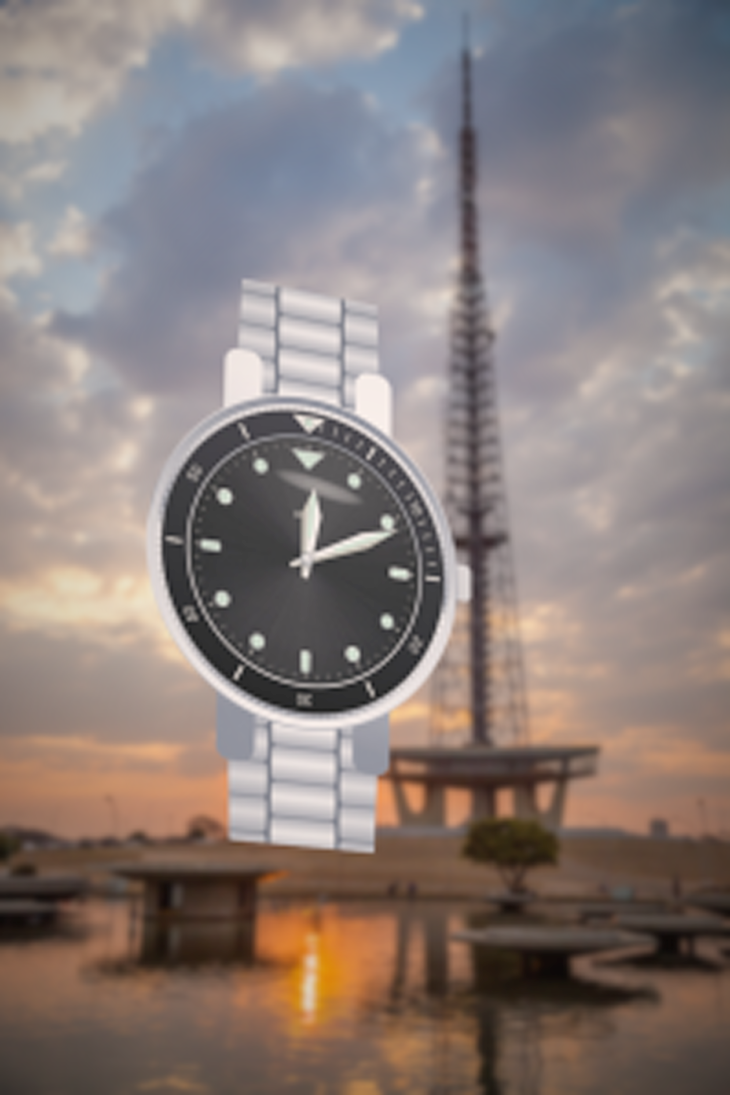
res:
12.11
